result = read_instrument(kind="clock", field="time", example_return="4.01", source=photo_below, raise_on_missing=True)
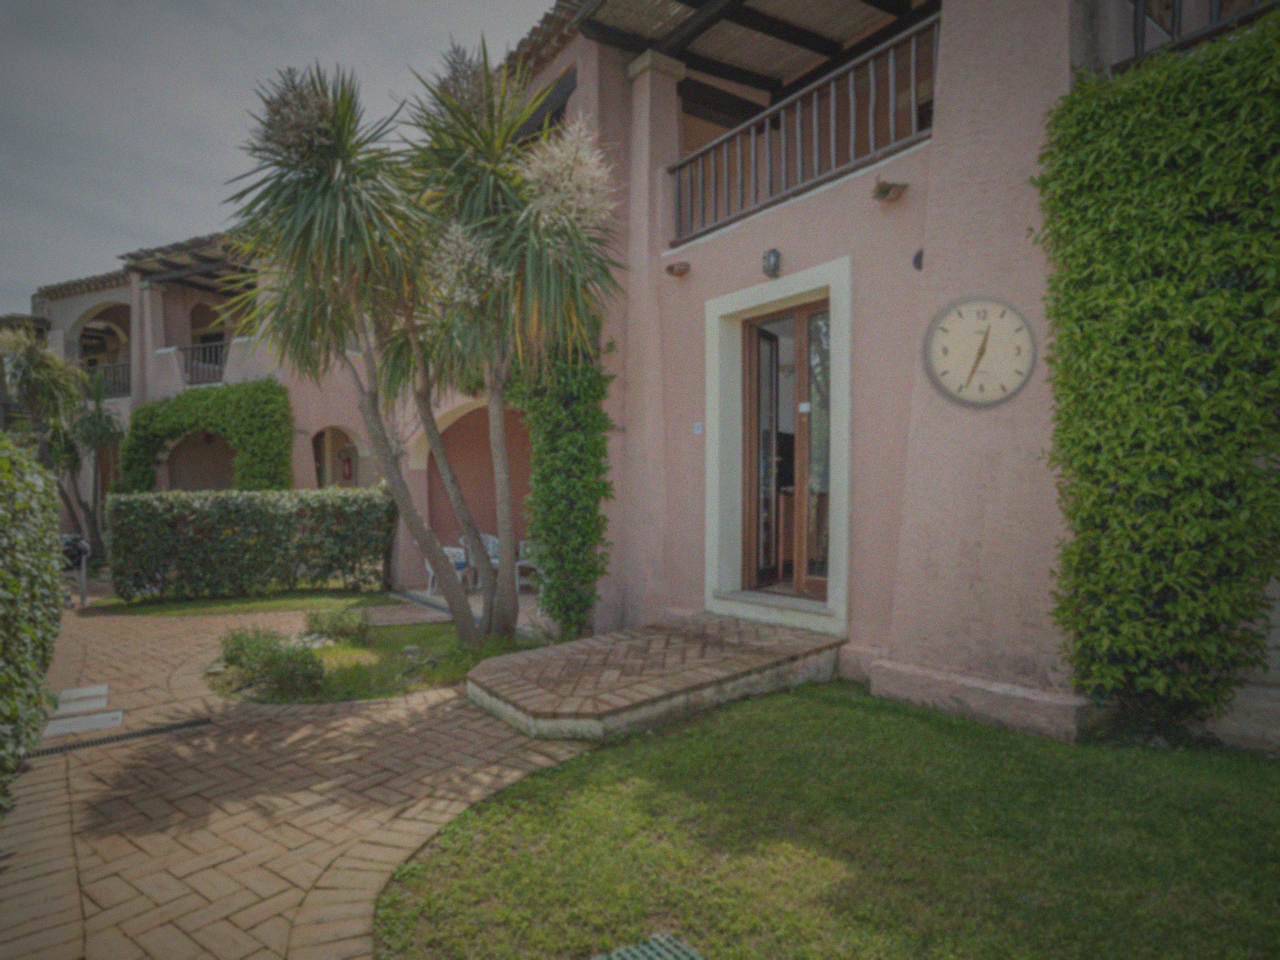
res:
12.34
